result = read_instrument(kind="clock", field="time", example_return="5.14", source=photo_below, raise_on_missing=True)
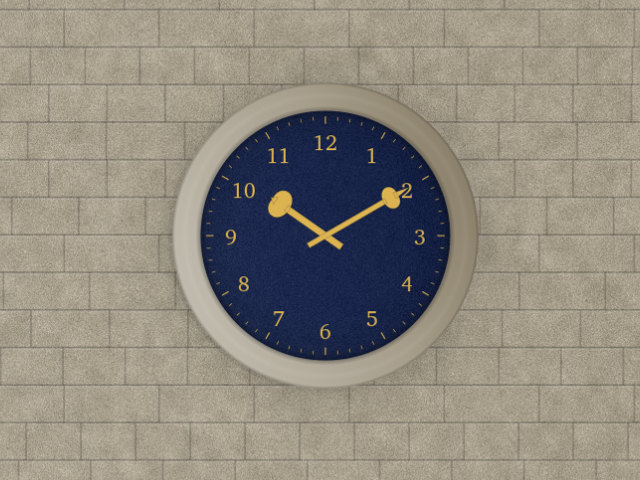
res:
10.10
